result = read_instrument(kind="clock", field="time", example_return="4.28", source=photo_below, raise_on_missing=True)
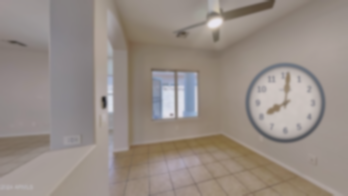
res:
8.01
